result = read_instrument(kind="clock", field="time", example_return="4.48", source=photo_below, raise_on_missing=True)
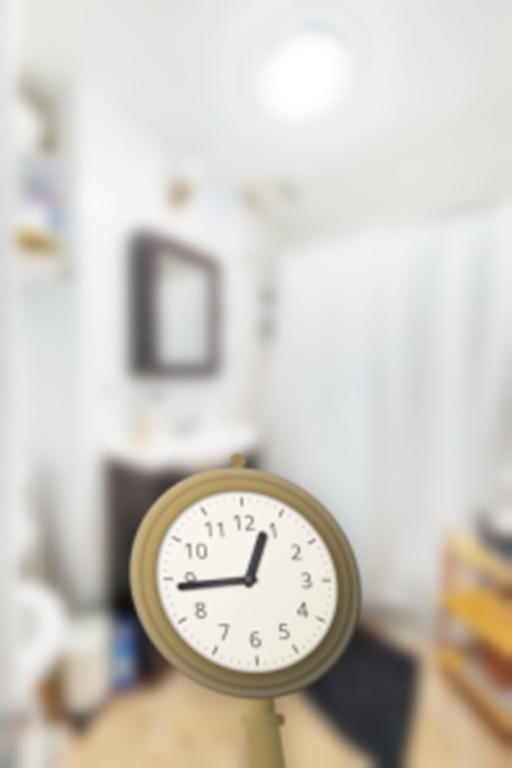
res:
12.44
